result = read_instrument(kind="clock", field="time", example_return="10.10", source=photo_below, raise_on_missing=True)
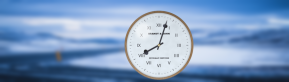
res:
8.03
